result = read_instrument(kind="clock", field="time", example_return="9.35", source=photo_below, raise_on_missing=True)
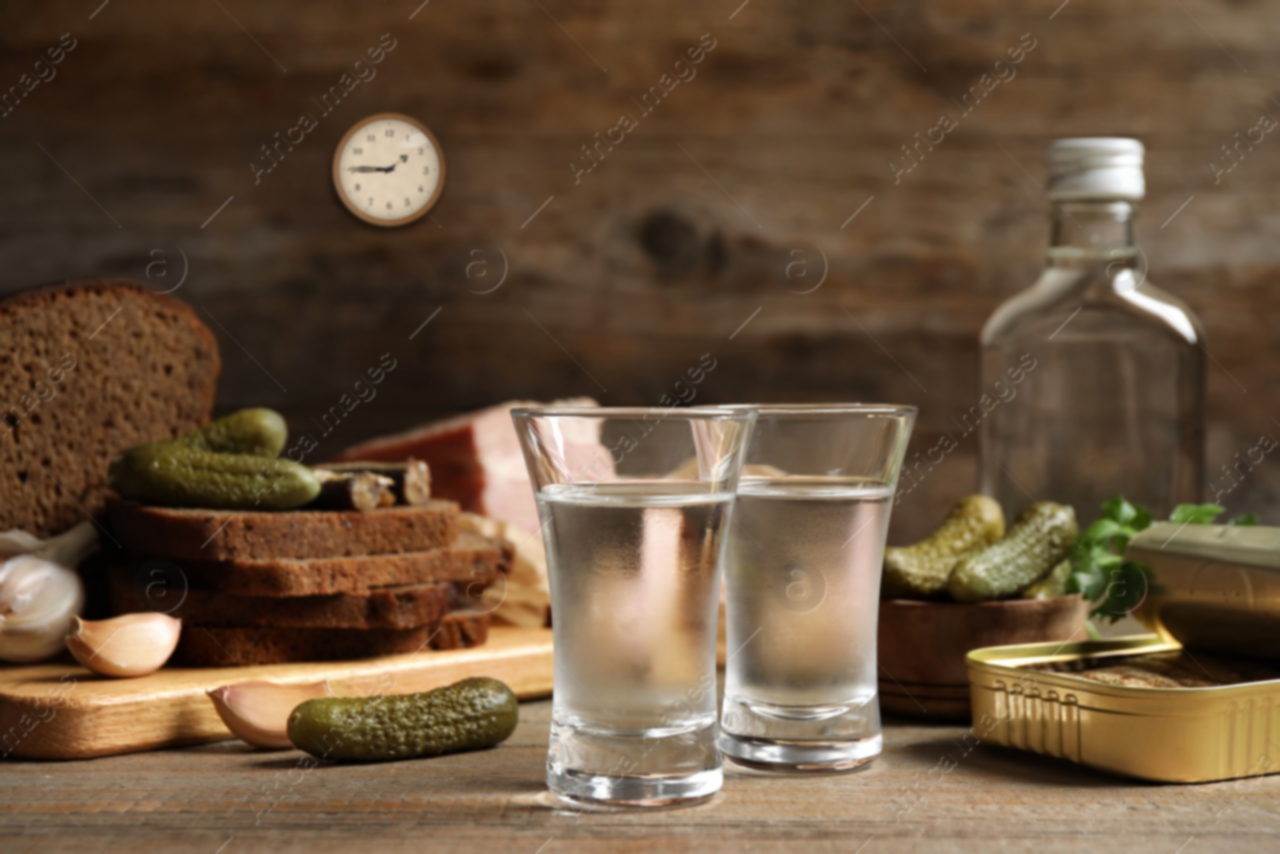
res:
1.45
